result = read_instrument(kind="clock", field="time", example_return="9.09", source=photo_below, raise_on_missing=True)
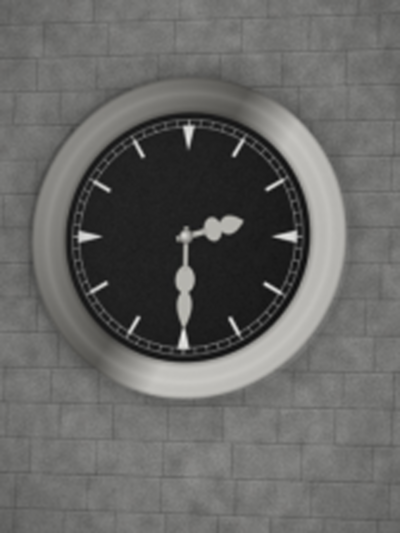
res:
2.30
